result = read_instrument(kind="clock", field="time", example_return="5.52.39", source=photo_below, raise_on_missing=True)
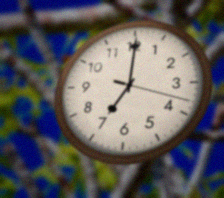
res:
7.00.18
